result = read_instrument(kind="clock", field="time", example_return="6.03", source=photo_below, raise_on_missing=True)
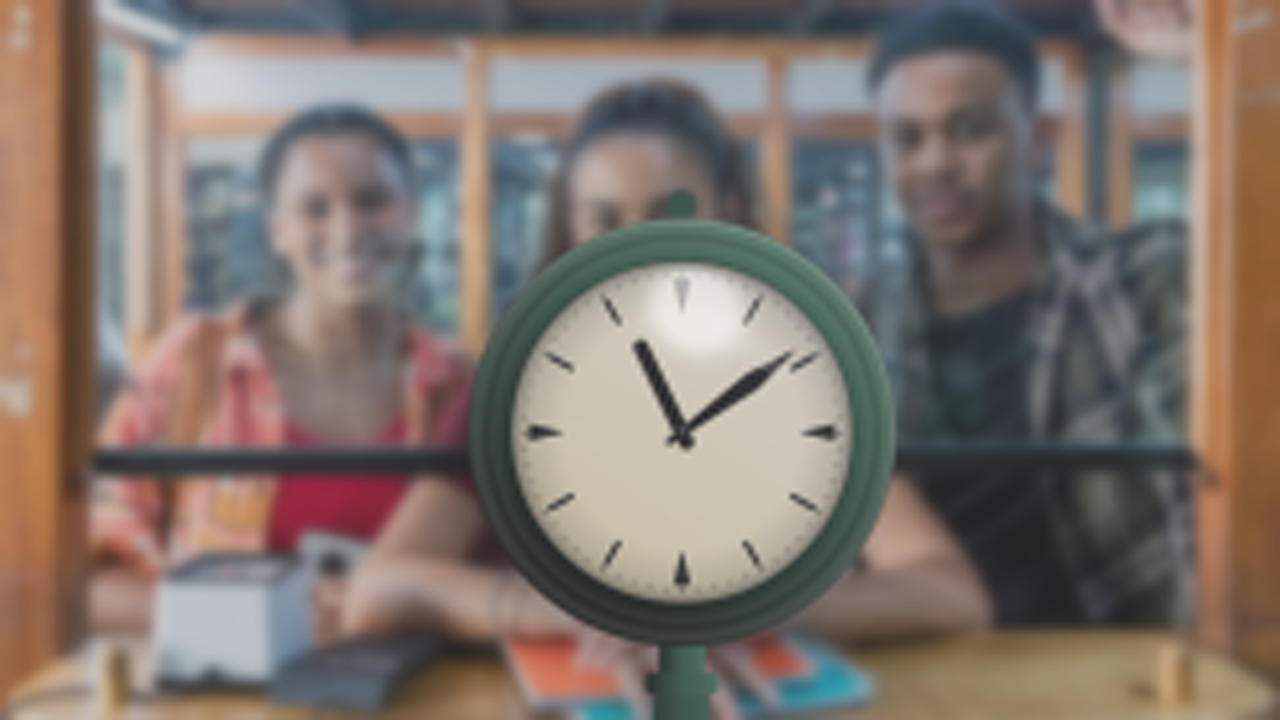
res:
11.09
